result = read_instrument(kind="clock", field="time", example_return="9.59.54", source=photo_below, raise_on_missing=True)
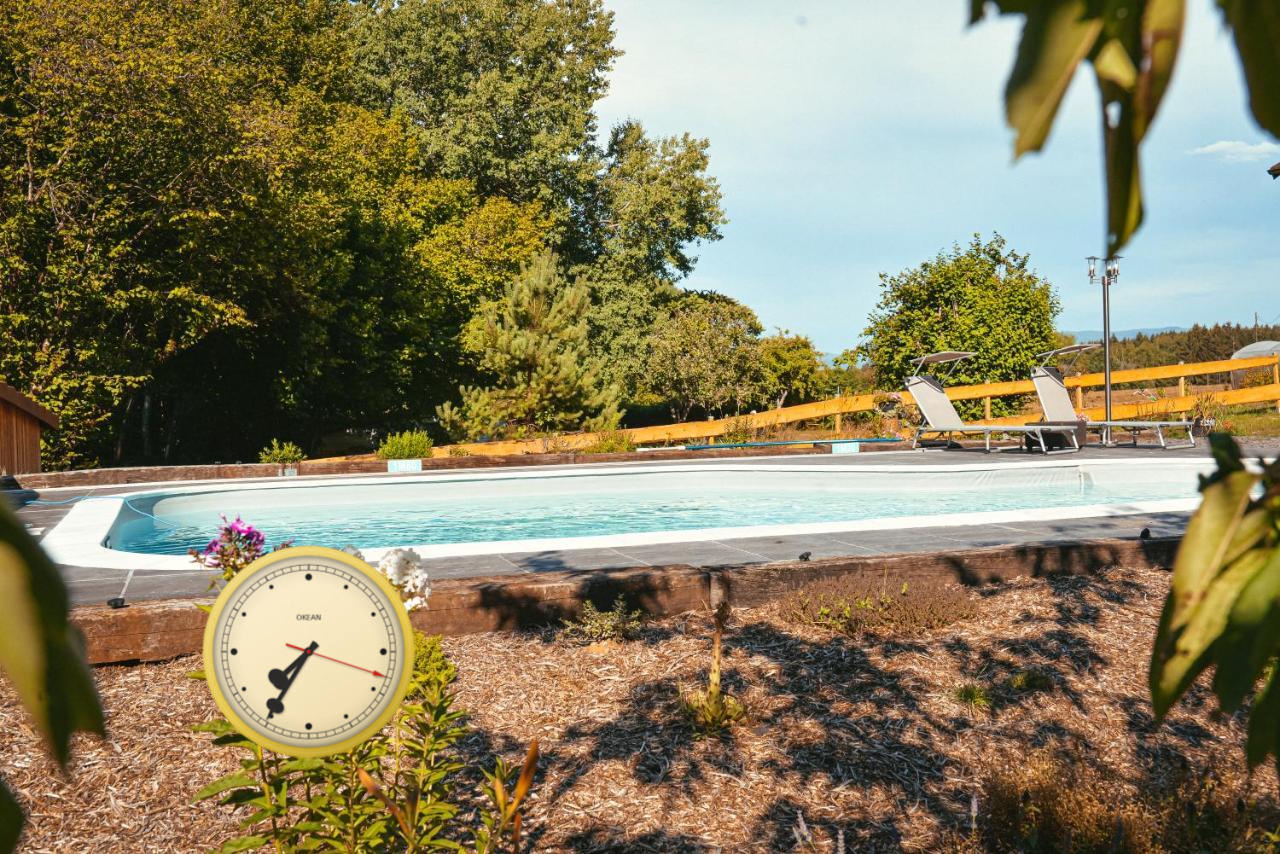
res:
7.35.18
